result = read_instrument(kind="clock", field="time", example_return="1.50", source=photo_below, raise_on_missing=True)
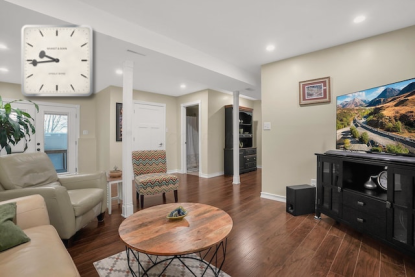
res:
9.44
